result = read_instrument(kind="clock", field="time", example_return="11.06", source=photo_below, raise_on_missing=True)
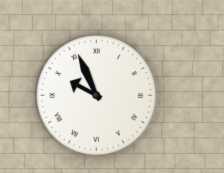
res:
9.56
